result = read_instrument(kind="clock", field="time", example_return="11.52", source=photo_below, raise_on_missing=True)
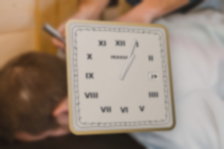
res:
1.04
